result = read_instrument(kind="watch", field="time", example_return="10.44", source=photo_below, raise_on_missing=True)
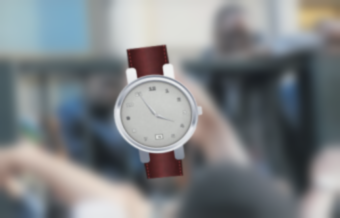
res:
3.55
